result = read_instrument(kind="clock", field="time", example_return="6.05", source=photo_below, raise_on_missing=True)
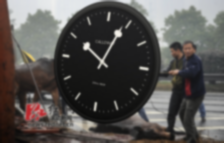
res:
10.04
